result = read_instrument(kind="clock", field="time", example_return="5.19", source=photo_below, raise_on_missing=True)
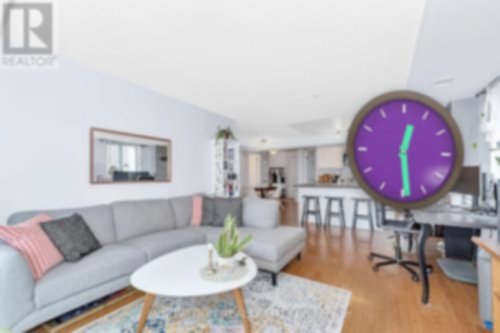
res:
12.29
